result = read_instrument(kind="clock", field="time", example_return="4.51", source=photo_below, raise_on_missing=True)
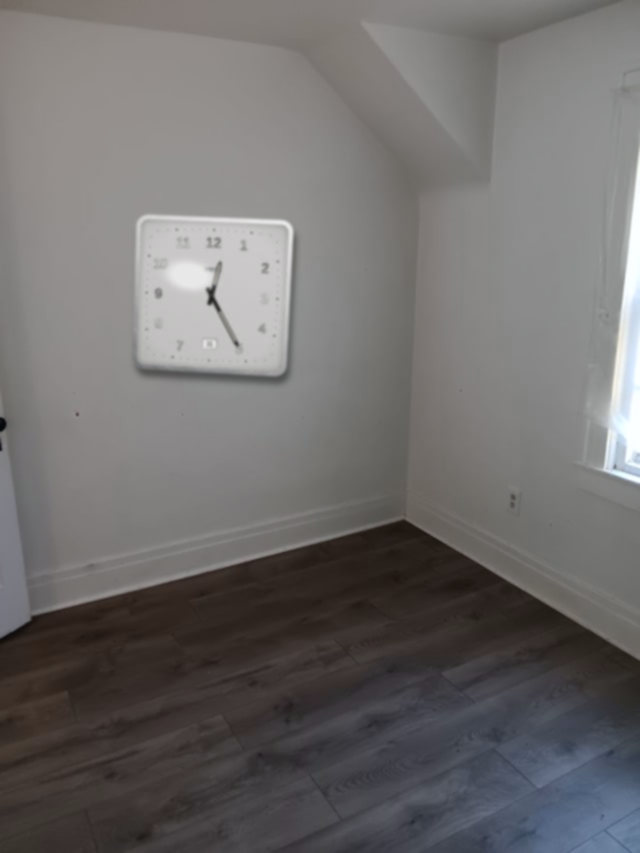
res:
12.25
